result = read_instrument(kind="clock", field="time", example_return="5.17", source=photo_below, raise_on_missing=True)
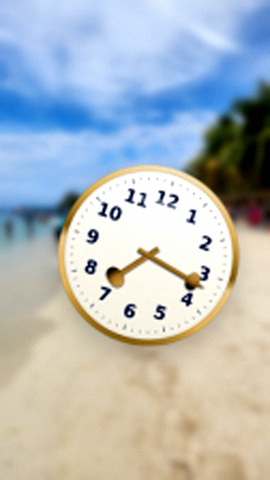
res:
7.17
